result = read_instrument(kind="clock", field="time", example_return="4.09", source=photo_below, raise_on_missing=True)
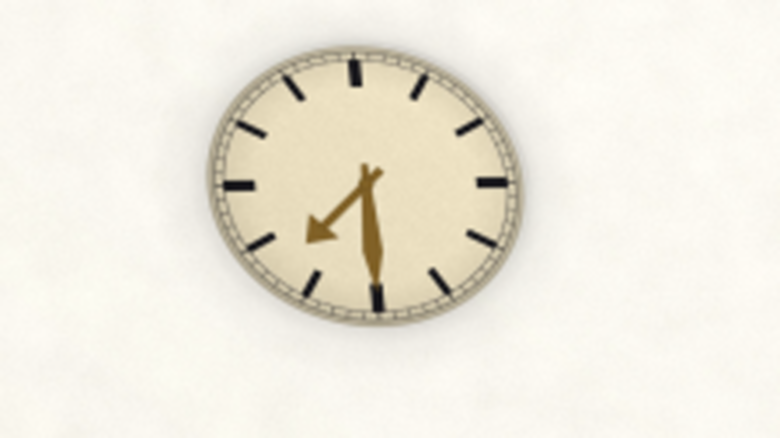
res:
7.30
